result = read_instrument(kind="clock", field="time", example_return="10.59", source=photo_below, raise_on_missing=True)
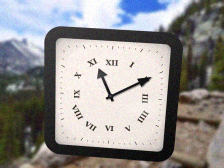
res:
11.10
